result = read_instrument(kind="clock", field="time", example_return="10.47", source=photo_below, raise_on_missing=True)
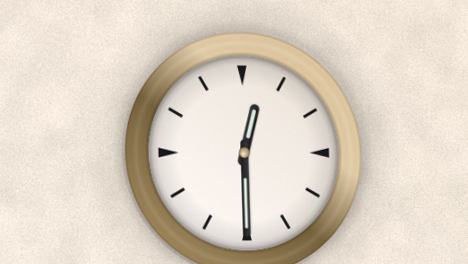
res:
12.30
